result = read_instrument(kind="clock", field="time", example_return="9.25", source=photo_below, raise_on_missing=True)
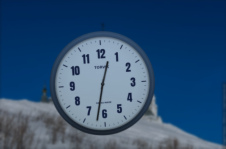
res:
12.32
